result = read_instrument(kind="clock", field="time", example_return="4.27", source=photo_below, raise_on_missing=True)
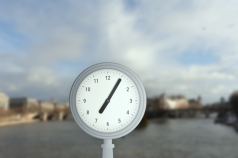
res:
7.05
